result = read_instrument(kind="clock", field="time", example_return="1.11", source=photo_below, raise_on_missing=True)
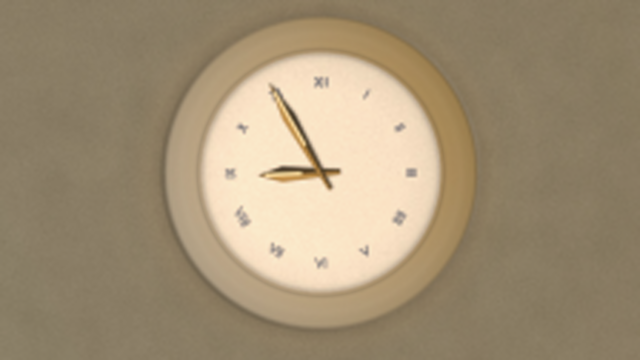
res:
8.55
